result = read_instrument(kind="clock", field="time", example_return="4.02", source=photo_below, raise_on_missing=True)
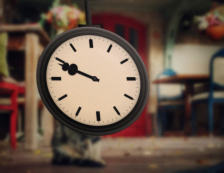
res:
9.49
